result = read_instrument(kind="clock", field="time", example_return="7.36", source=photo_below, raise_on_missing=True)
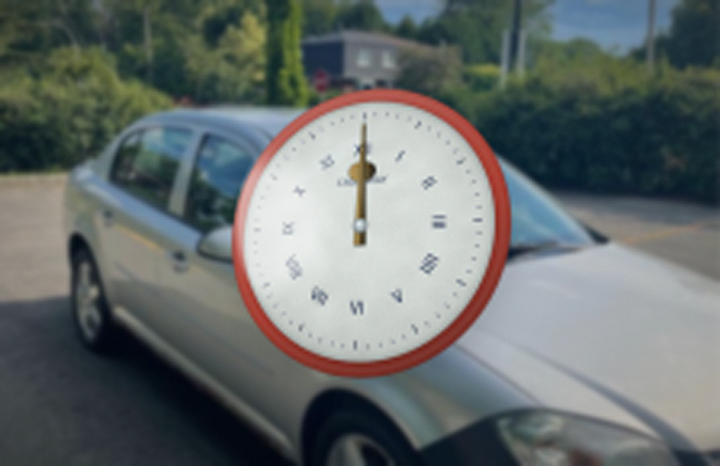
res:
12.00
